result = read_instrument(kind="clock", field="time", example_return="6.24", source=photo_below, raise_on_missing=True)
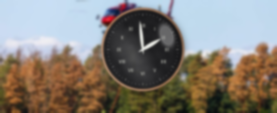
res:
1.59
